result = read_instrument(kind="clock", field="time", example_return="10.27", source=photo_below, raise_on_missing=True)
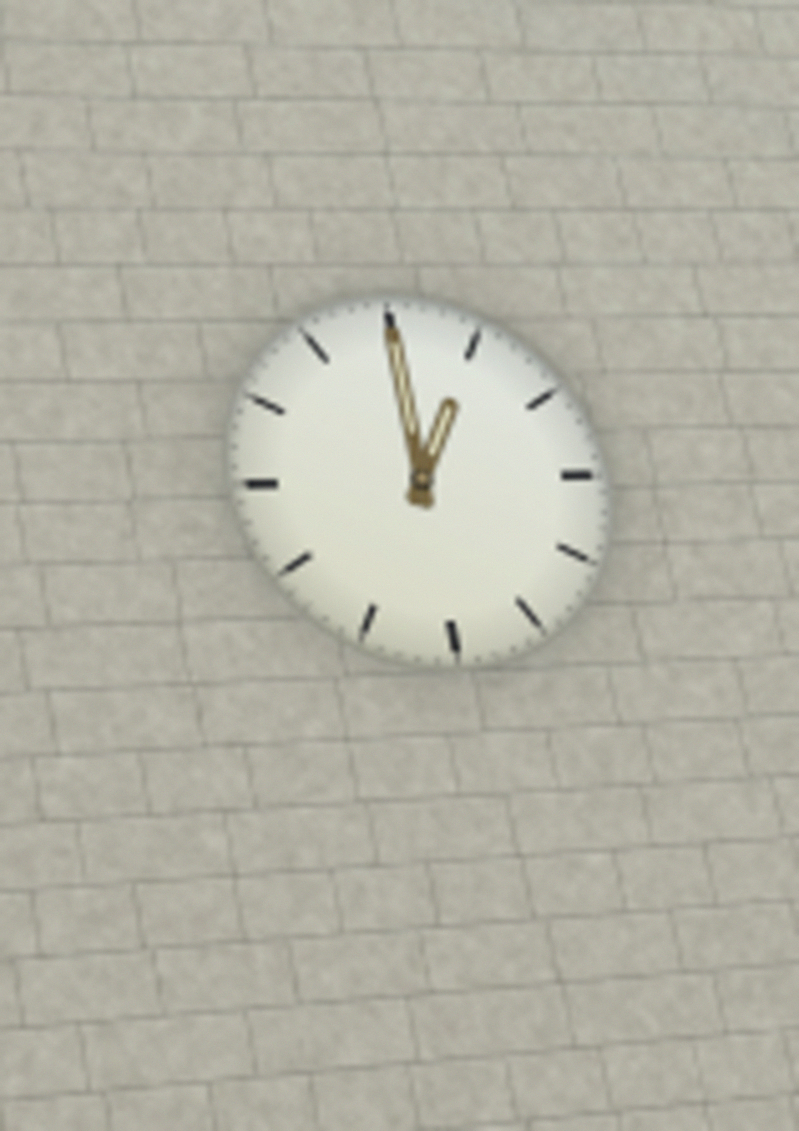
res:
1.00
